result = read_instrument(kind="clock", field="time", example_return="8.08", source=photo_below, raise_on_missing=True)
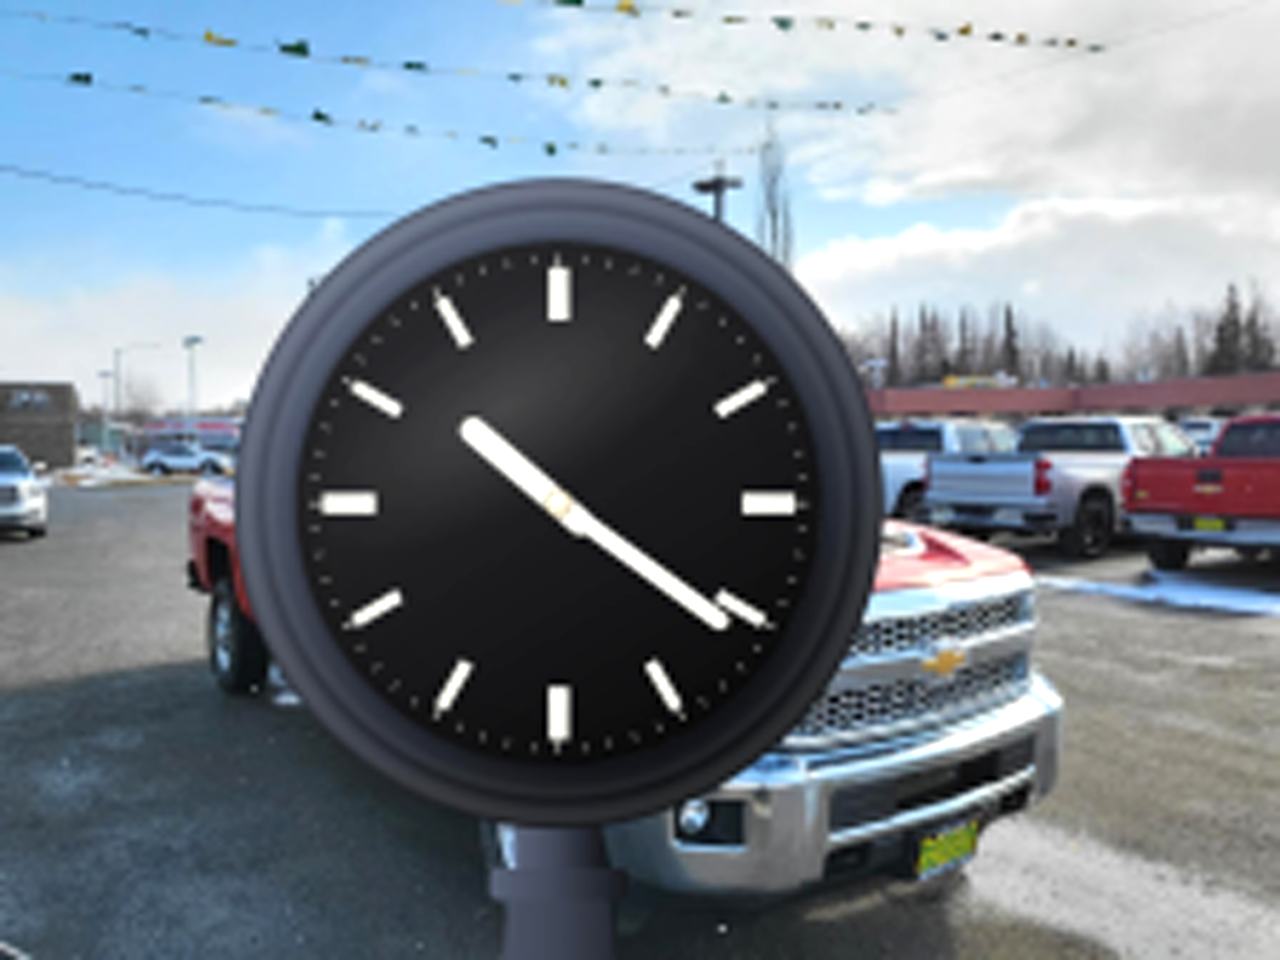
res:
10.21
